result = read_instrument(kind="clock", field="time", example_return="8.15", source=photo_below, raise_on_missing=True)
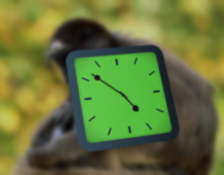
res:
4.52
